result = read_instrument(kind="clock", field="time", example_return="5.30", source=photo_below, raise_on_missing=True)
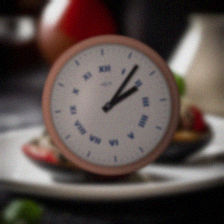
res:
2.07
